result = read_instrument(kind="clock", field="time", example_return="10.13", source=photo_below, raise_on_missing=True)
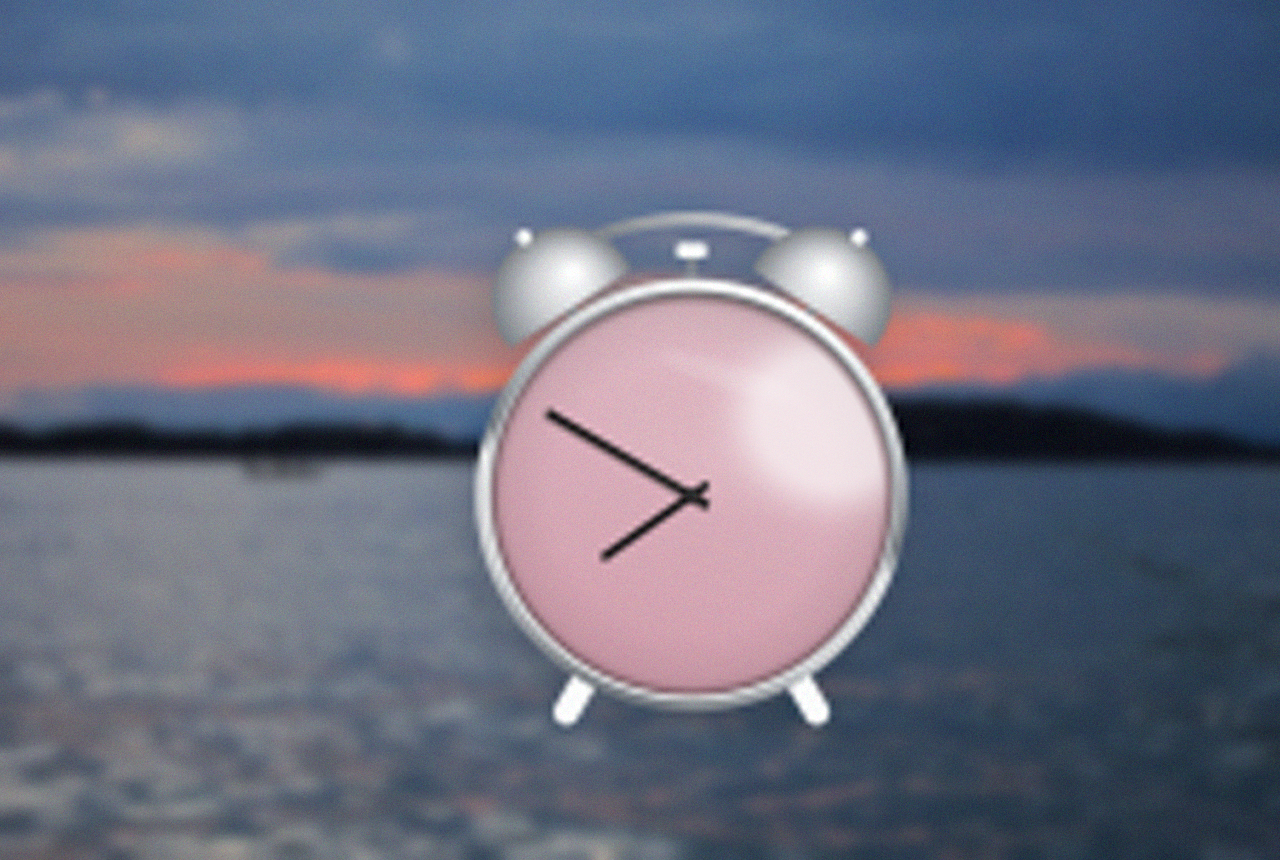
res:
7.50
